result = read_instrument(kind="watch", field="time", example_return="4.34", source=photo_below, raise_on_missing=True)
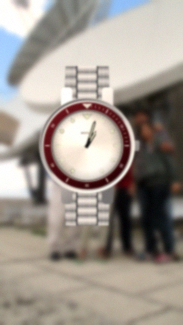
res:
1.03
